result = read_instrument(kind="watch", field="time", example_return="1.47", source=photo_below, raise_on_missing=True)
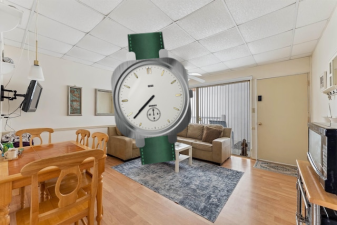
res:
7.38
